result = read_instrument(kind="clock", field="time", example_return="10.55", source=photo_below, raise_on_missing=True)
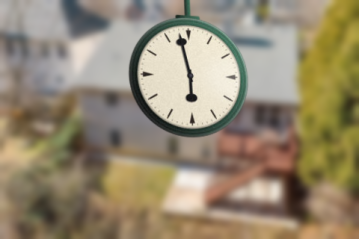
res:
5.58
